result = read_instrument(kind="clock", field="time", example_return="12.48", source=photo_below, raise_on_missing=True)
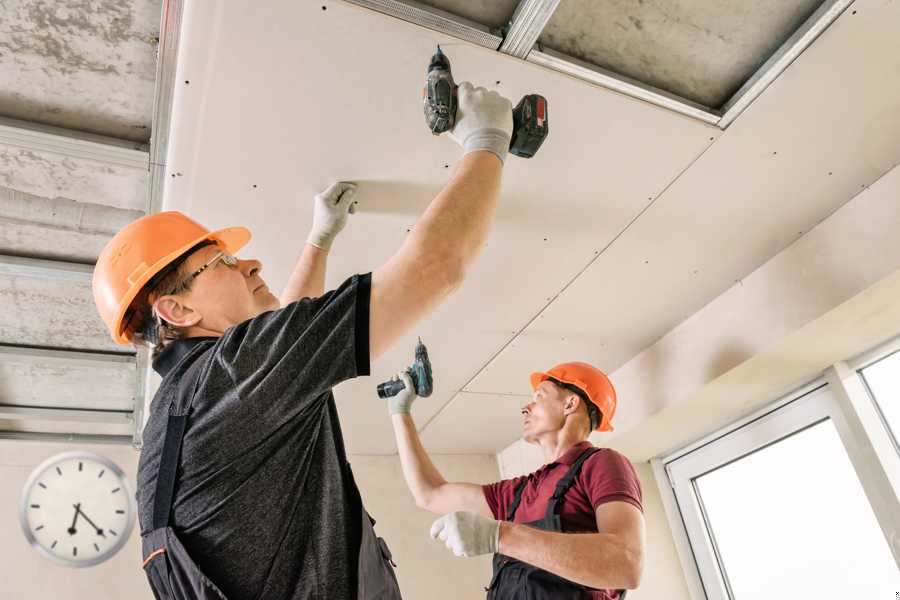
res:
6.22
